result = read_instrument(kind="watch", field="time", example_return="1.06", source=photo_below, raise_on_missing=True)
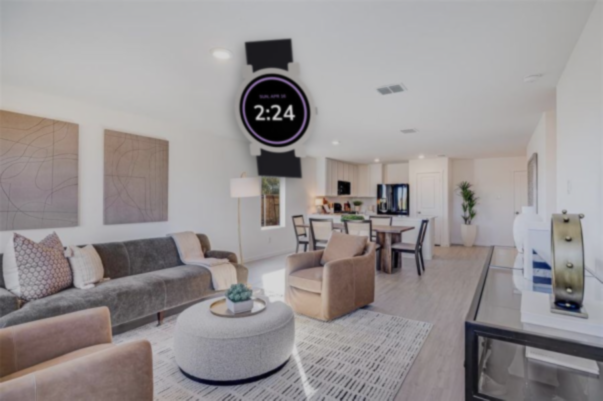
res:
2.24
